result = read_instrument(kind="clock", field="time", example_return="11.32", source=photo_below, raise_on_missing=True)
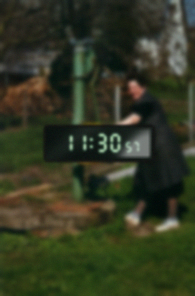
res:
11.30
